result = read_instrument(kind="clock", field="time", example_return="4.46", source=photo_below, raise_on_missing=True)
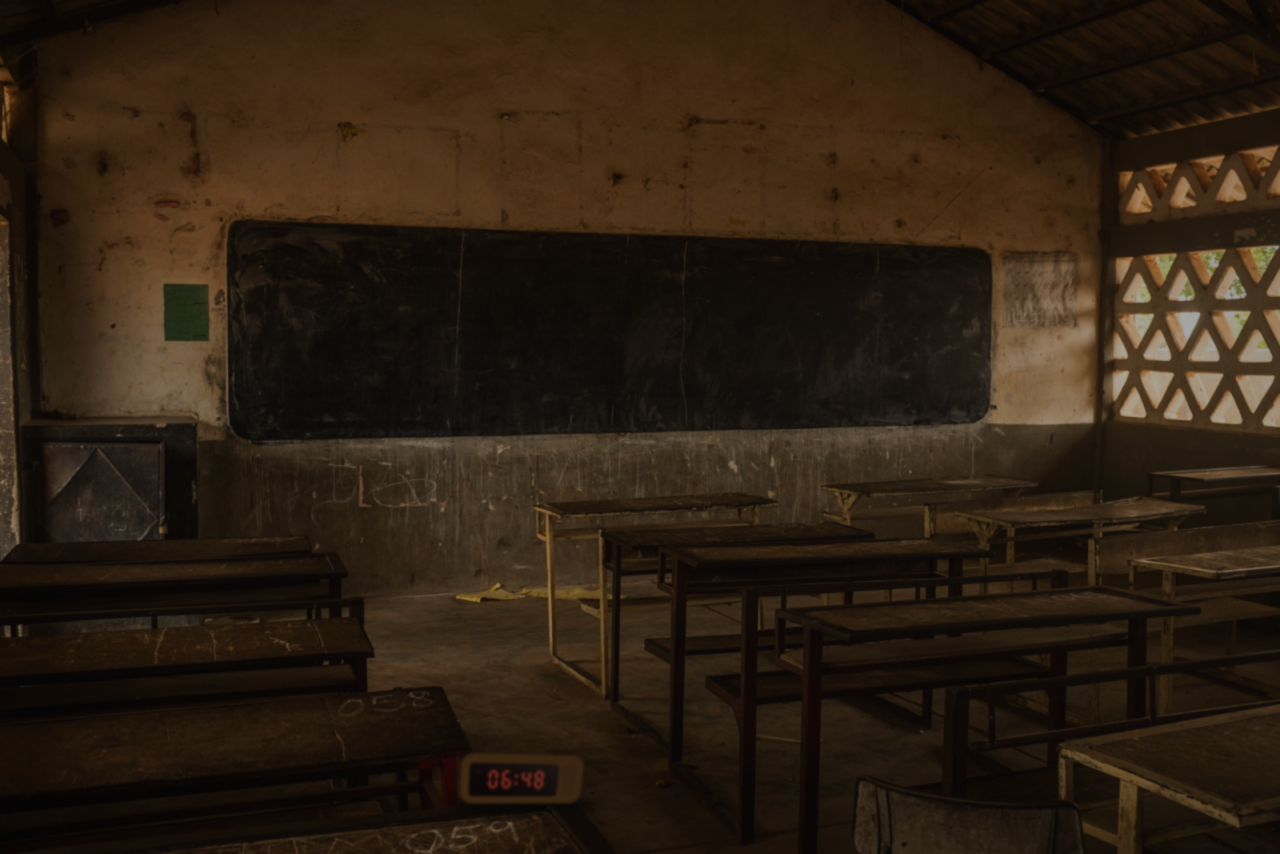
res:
6.48
